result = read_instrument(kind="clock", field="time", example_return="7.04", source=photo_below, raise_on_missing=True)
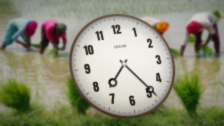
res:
7.24
